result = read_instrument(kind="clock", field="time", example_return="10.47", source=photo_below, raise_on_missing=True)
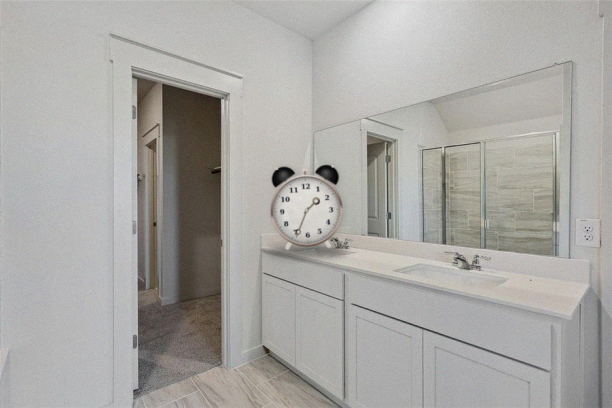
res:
1.34
